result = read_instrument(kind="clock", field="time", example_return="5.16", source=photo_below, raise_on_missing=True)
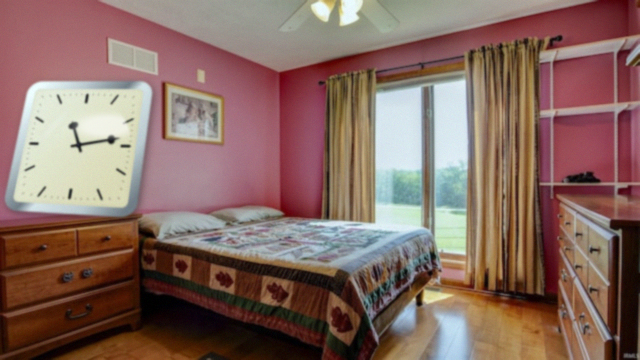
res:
11.13
